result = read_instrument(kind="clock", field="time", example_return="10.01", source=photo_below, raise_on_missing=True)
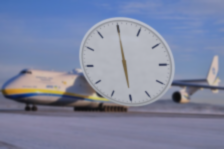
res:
6.00
